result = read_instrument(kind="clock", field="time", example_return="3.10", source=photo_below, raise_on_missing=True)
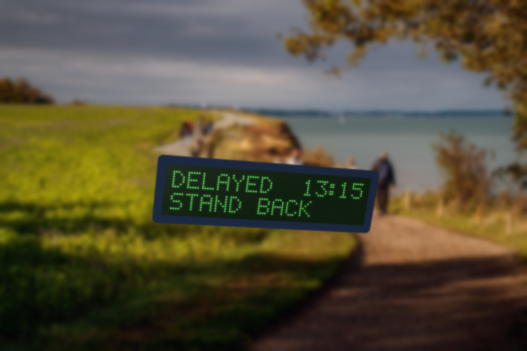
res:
13.15
